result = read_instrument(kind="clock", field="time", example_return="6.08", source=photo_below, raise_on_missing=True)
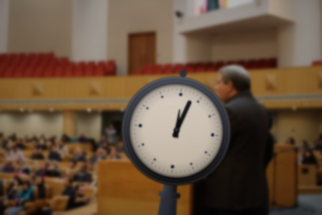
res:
12.03
